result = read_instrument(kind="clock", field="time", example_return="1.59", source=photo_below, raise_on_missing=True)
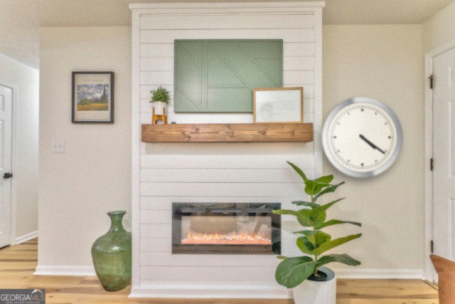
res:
4.21
